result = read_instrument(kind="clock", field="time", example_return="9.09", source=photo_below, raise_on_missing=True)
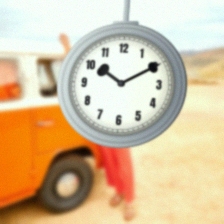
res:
10.10
